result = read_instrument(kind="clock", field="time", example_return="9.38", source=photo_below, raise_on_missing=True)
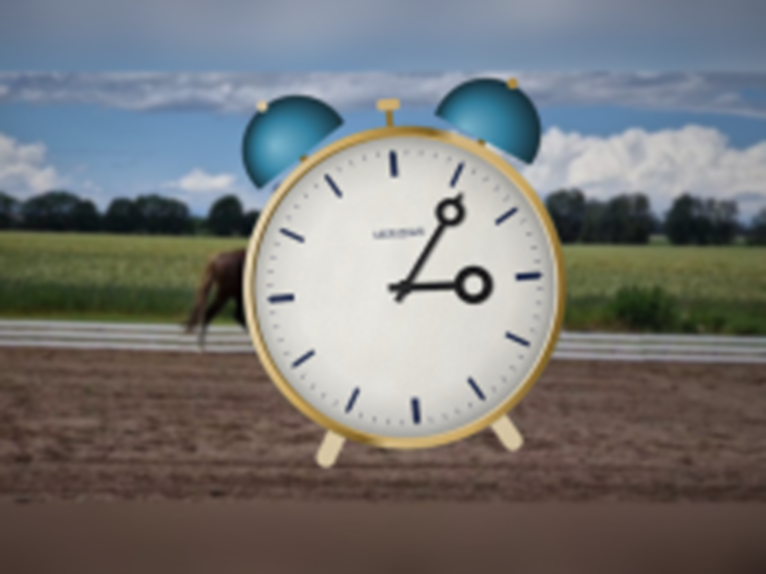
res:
3.06
